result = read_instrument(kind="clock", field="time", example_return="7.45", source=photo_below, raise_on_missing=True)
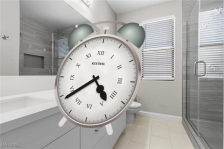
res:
4.39
